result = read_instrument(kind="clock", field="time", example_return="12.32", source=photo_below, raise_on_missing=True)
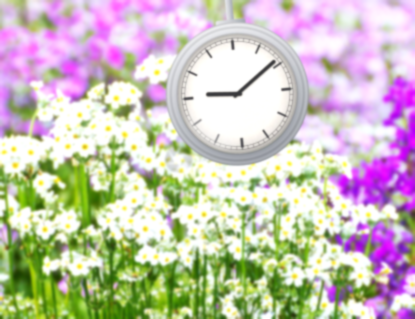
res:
9.09
